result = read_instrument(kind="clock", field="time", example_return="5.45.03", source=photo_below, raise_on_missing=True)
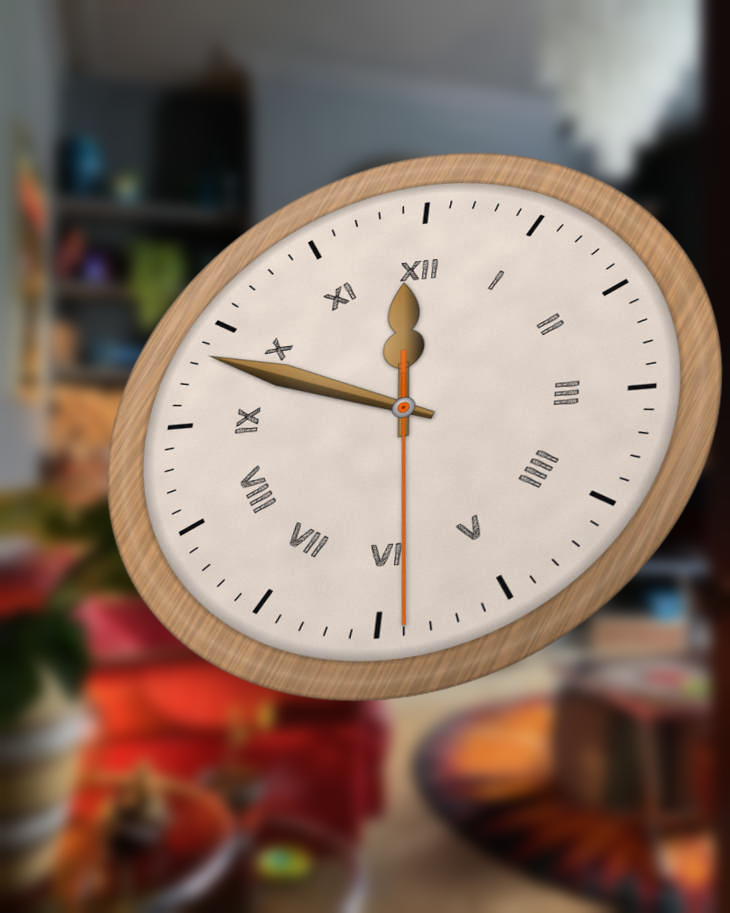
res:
11.48.29
